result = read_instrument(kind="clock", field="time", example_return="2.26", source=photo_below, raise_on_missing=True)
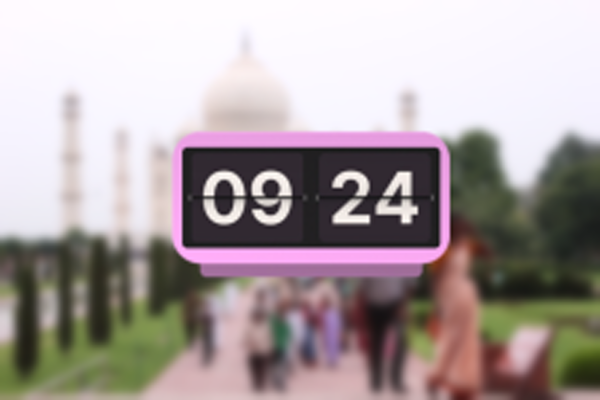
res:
9.24
